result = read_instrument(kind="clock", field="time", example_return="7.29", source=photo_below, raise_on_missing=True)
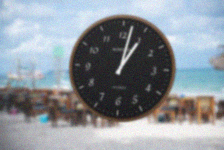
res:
1.02
